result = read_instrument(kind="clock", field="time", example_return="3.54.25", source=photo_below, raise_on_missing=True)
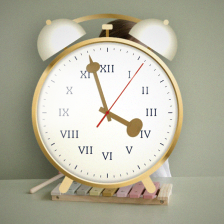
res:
3.57.06
